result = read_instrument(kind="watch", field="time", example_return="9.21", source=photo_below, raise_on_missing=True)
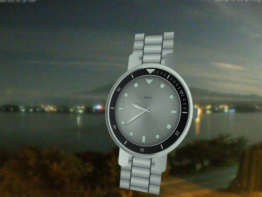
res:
9.39
